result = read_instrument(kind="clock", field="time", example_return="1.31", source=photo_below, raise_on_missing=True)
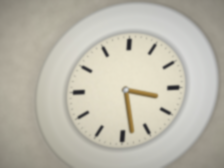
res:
3.28
